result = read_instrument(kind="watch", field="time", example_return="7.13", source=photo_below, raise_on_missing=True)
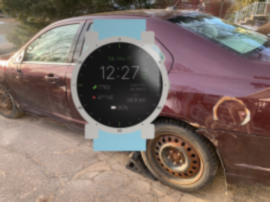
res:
12.27
